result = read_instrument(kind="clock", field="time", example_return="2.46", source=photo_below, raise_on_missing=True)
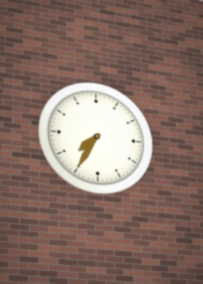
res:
7.35
